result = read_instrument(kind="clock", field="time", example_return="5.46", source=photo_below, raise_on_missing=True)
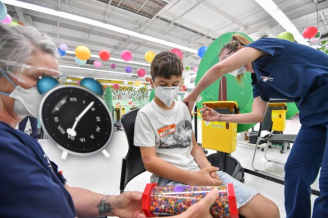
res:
7.08
